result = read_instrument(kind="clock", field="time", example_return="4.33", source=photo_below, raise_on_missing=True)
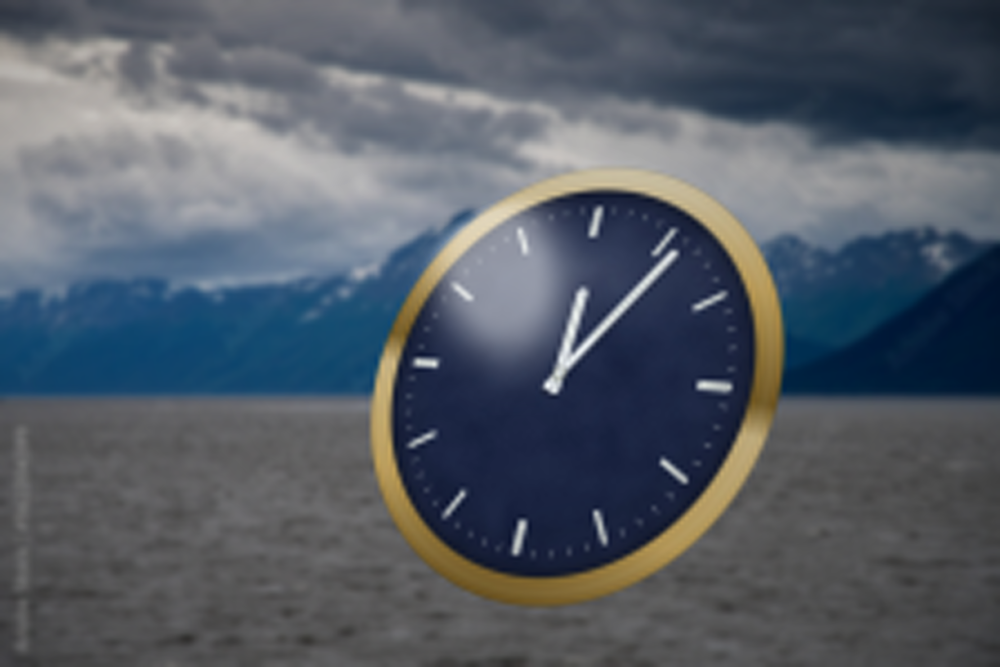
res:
12.06
